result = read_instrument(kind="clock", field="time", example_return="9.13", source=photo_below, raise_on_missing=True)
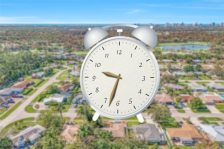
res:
9.33
